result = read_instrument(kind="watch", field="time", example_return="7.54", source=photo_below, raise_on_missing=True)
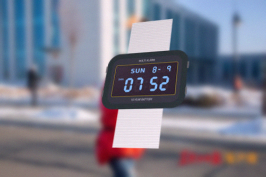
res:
7.52
